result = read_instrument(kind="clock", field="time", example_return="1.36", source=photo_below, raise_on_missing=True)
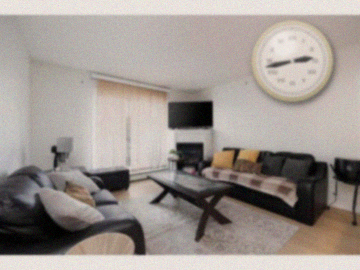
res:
2.43
